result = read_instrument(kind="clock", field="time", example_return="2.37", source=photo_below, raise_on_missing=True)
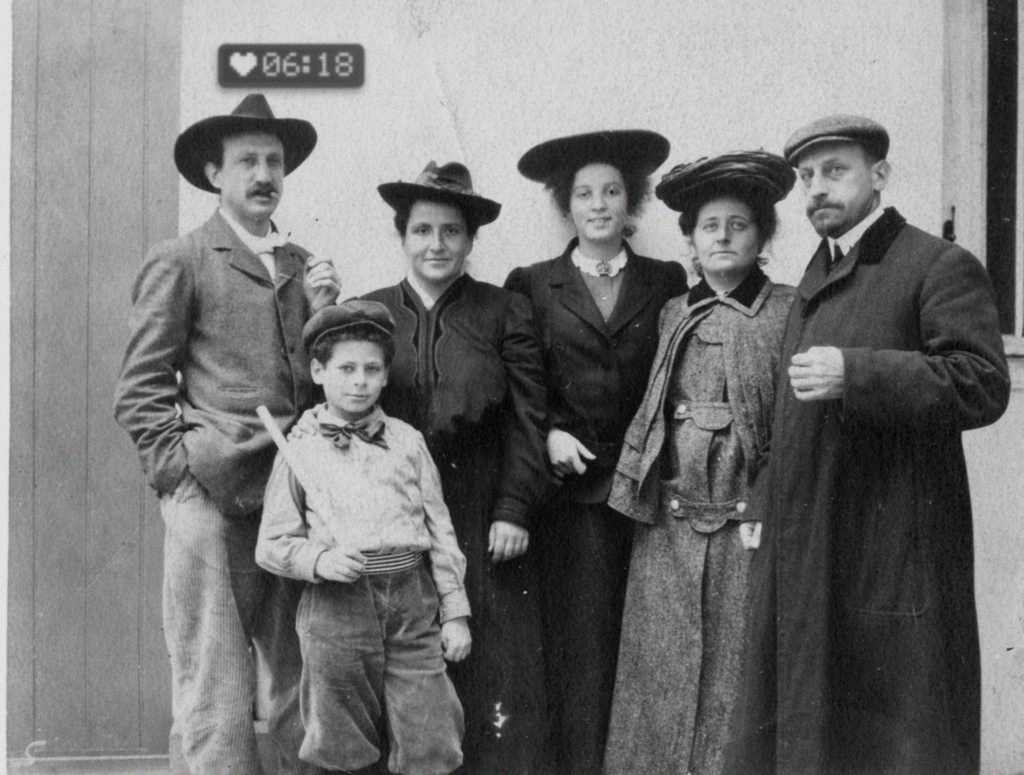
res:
6.18
